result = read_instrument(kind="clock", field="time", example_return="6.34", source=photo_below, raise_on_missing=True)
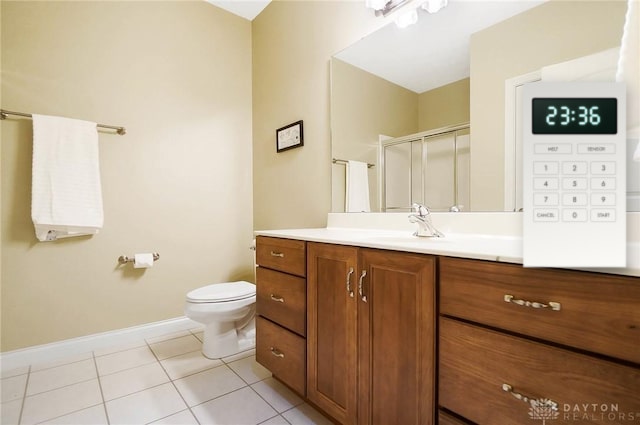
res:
23.36
